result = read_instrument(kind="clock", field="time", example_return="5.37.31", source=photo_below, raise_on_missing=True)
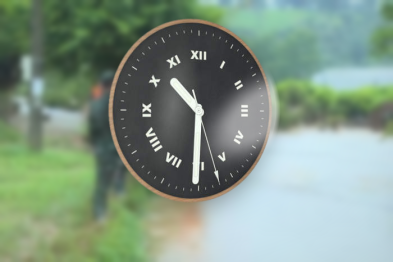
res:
10.30.27
